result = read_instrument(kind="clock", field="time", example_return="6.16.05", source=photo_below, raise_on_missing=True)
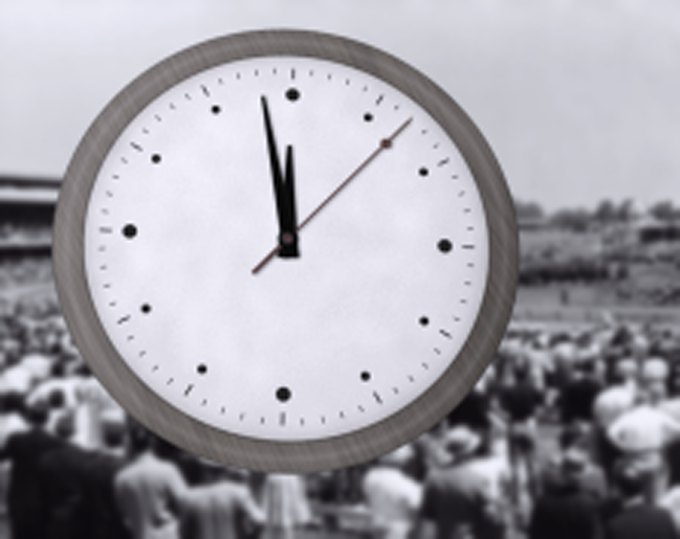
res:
11.58.07
